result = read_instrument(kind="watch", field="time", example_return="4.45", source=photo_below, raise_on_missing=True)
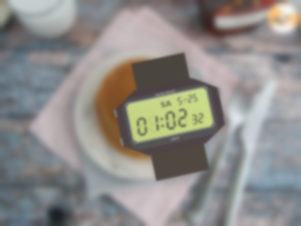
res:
1.02
